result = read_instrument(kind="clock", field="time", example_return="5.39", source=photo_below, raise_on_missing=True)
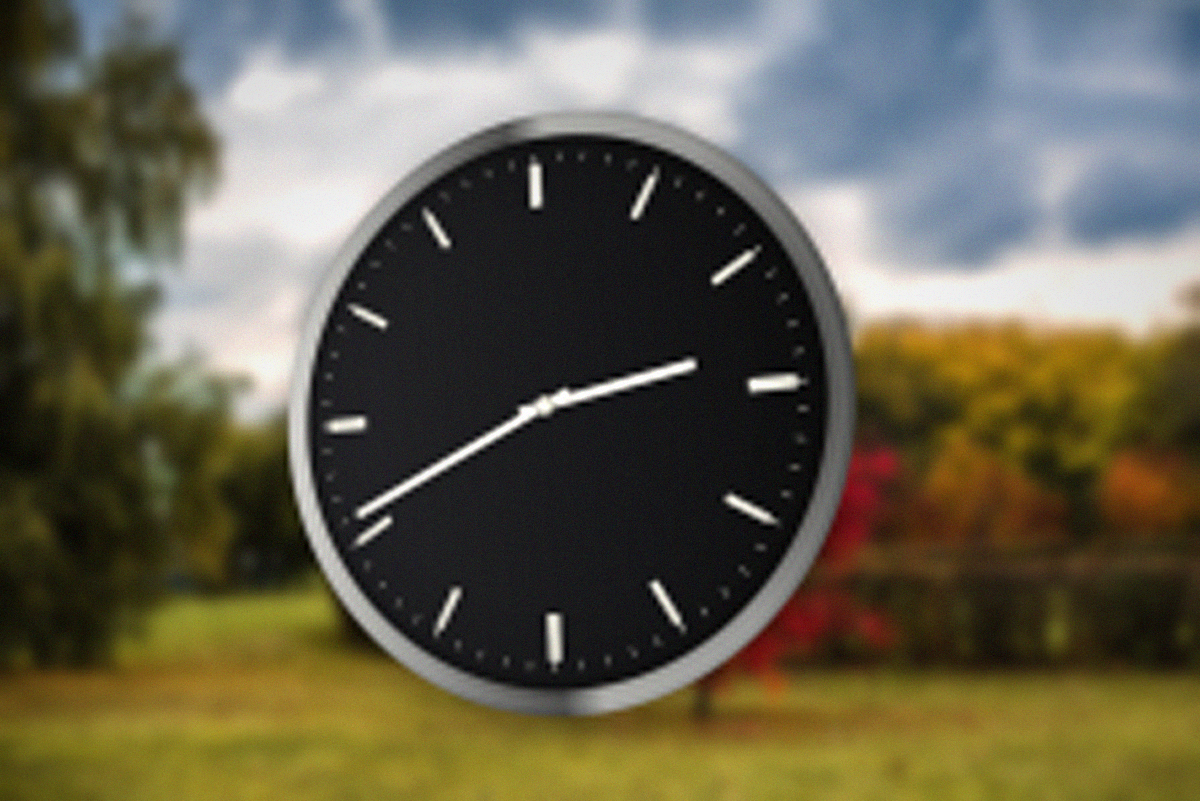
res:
2.41
